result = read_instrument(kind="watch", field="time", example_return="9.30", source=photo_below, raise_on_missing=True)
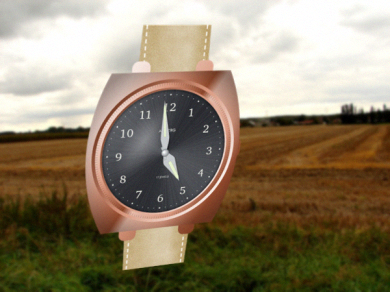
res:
4.59
